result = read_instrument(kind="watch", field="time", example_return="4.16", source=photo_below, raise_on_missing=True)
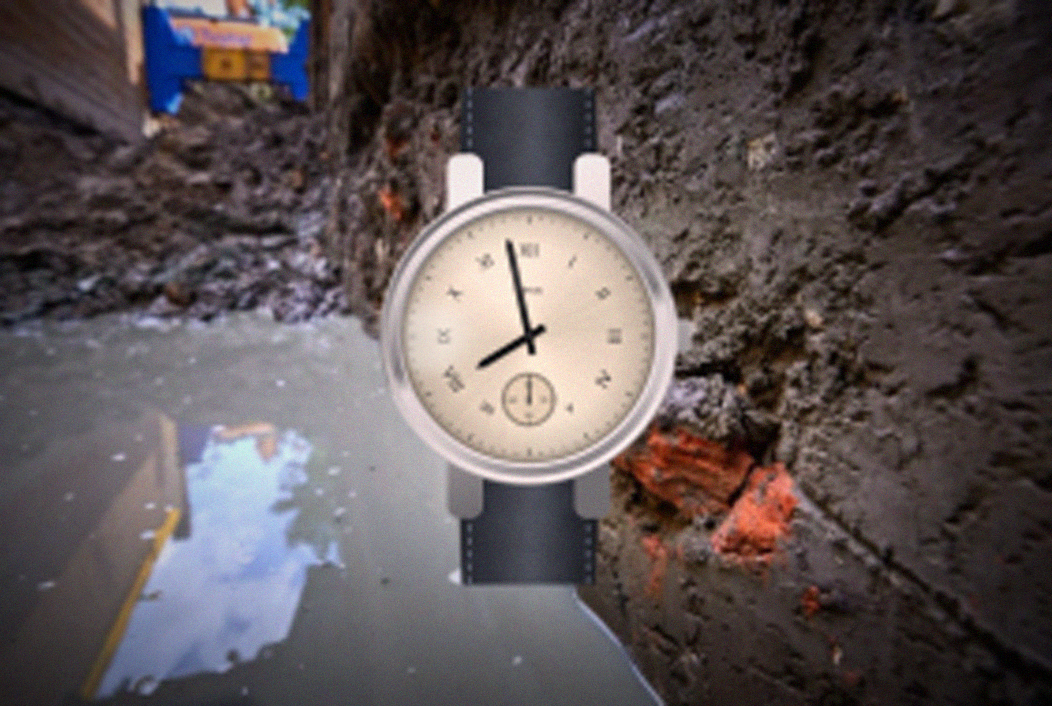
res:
7.58
